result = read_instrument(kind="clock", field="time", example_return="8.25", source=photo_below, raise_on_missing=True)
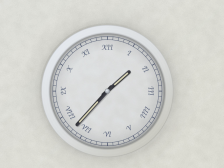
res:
1.37
